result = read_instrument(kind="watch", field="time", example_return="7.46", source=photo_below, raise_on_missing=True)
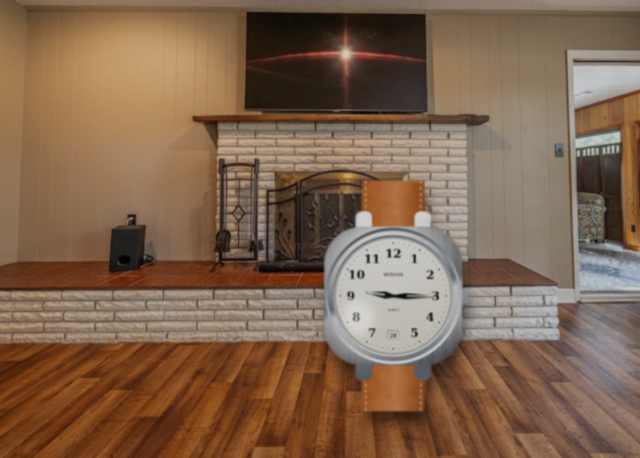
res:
9.15
